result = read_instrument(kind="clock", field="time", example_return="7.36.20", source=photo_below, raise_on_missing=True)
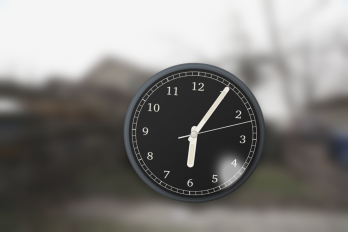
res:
6.05.12
